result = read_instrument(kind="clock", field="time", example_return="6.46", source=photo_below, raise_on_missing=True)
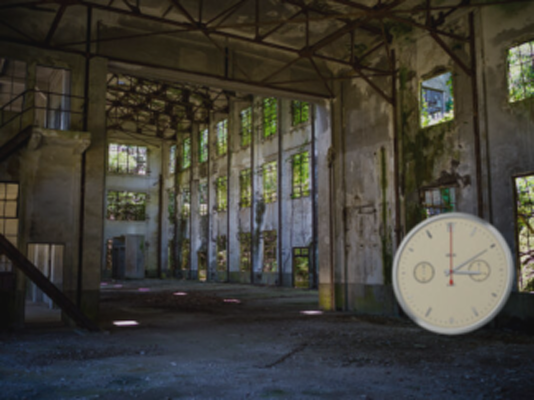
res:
3.10
